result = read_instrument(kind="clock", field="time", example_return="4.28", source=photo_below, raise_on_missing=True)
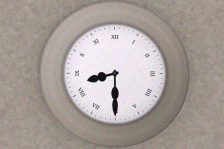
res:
8.30
